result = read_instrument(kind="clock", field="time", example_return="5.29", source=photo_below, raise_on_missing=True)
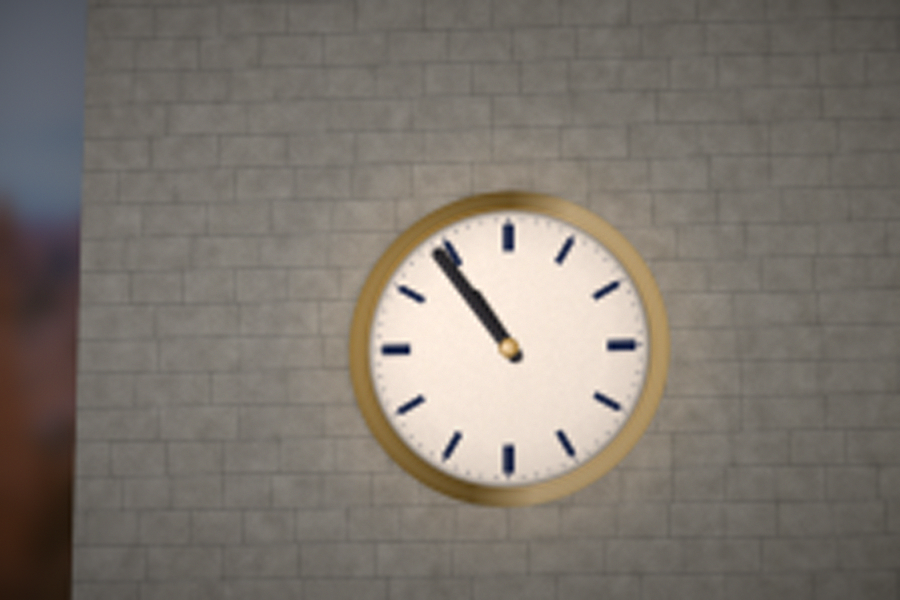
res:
10.54
